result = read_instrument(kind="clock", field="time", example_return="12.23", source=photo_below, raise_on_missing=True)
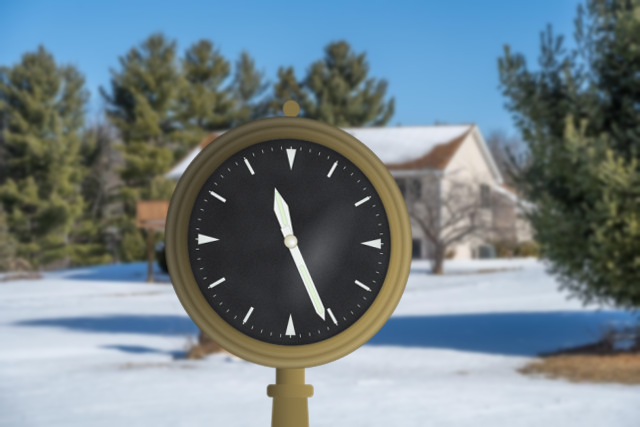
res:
11.26
